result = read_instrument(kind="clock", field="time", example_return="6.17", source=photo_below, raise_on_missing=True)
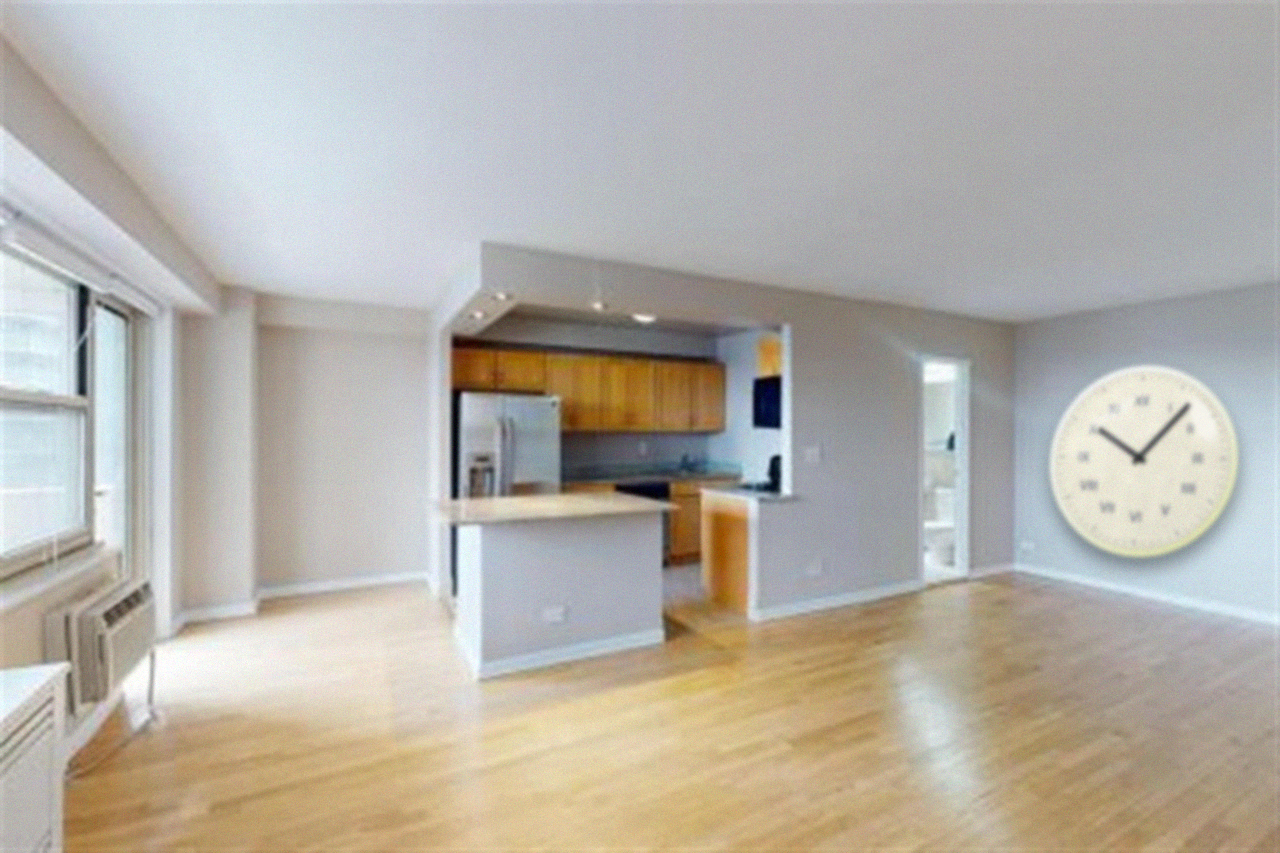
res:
10.07
